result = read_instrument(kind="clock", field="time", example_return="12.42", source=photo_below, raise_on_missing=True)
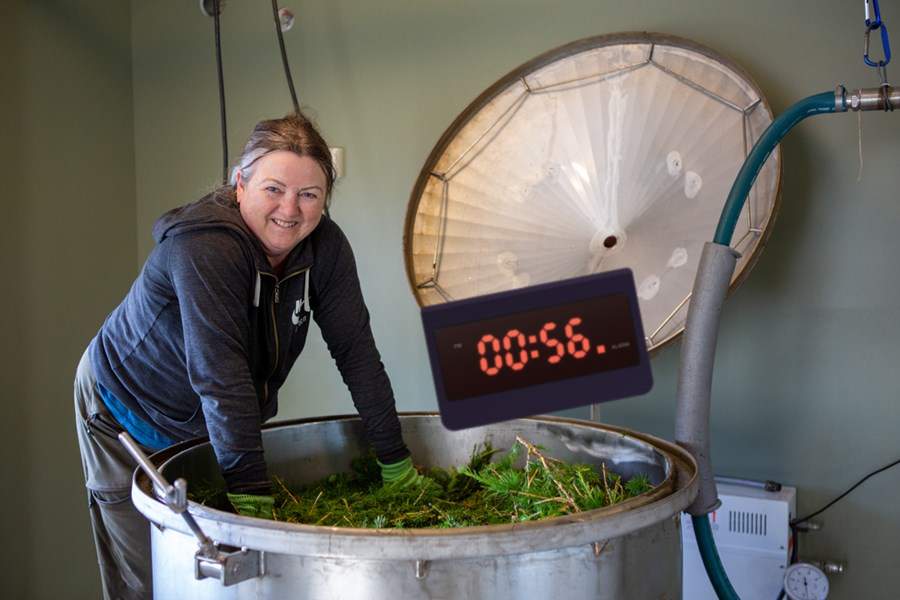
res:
0.56
